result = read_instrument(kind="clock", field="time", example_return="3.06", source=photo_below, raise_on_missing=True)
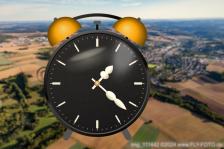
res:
1.22
